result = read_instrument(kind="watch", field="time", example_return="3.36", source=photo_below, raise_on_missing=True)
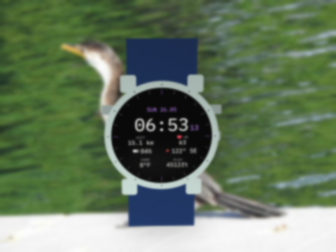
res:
6.53
